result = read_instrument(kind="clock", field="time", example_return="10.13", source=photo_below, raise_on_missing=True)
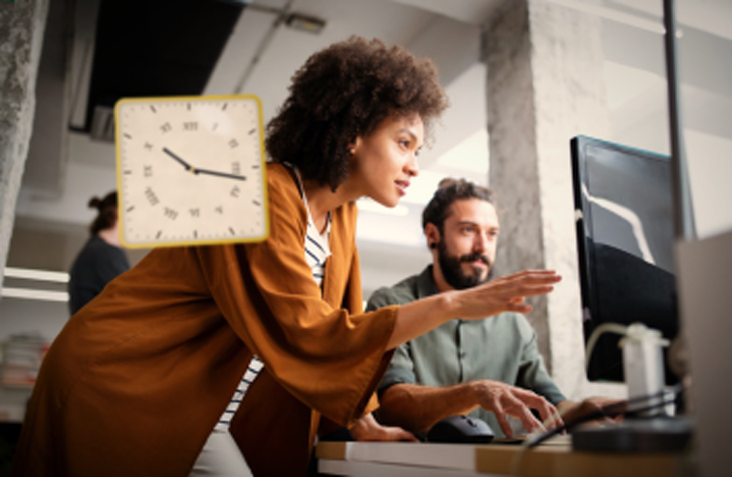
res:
10.17
